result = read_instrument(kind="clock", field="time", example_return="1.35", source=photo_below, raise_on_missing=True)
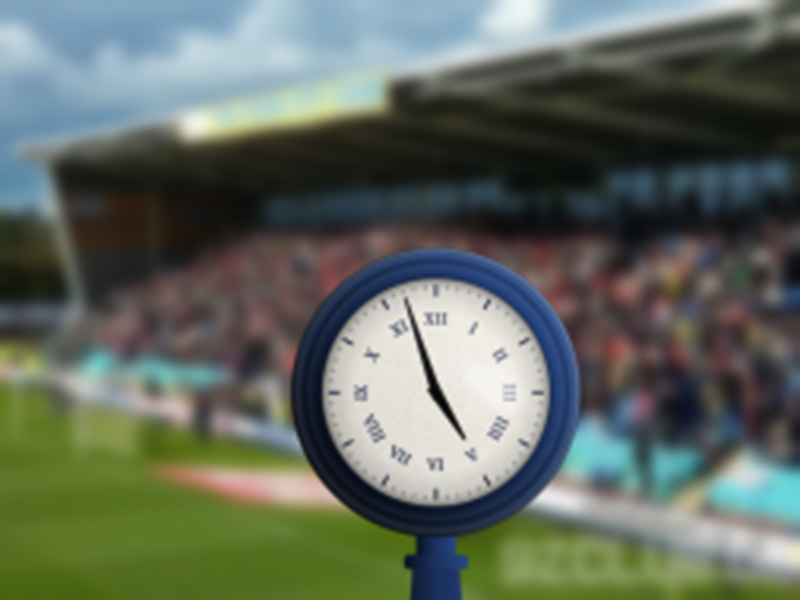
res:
4.57
